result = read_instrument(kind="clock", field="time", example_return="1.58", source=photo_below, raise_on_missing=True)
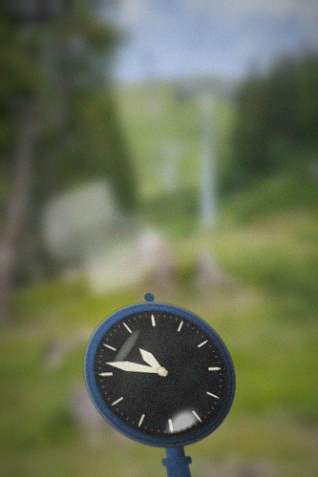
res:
10.47
